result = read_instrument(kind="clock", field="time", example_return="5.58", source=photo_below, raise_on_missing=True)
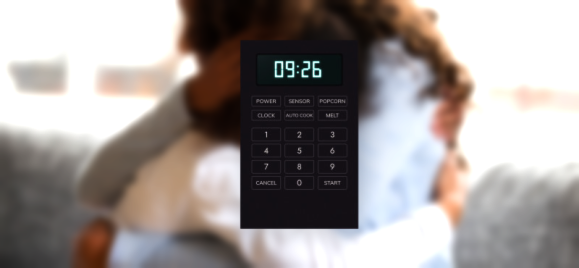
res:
9.26
